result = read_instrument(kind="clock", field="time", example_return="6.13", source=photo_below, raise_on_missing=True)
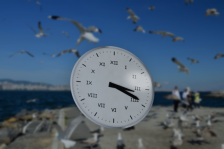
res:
3.19
